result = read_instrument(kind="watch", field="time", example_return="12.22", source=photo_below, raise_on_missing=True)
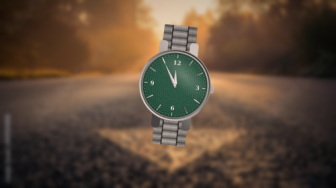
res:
11.55
